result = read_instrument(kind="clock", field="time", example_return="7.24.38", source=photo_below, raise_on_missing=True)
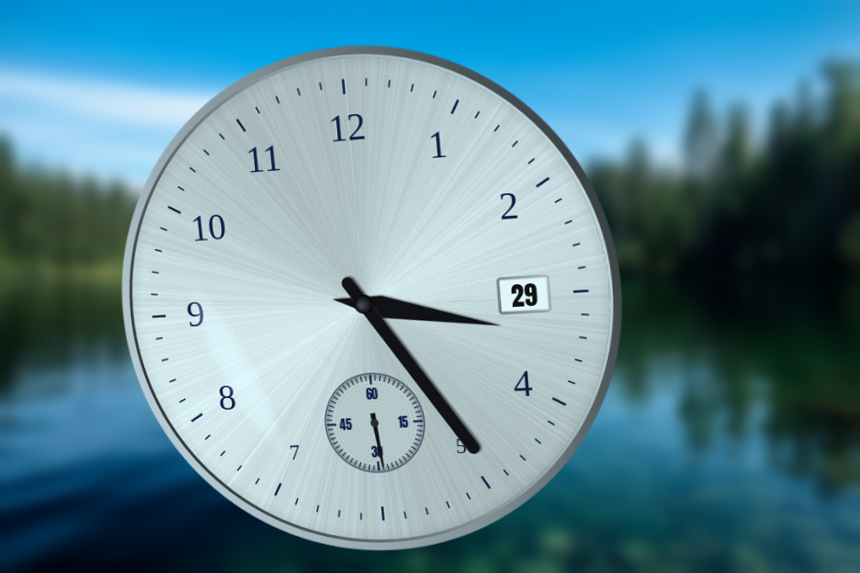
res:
3.24.29
